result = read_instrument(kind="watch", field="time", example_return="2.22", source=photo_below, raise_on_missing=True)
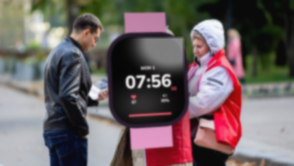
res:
7.56
